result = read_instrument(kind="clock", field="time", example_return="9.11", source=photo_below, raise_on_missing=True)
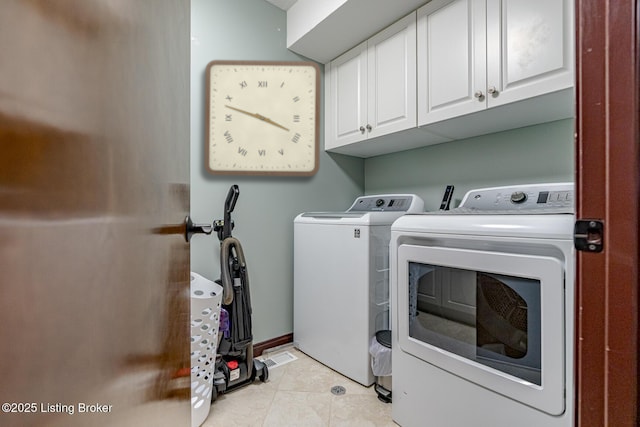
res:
3.48
